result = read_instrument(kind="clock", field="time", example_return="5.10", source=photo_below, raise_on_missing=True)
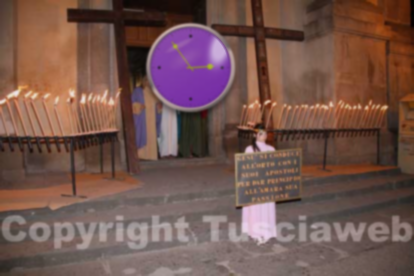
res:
2.54
